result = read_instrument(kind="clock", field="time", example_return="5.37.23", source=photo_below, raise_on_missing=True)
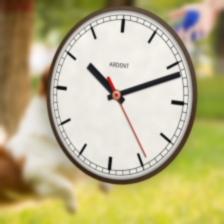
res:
10.11.24
